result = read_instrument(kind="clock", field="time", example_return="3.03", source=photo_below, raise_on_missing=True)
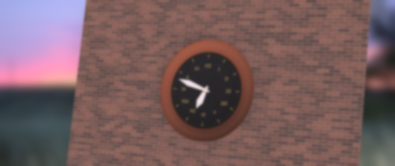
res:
6.48
